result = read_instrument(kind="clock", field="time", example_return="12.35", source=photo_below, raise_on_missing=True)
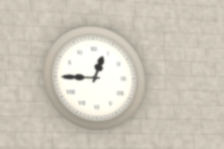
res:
12.45
